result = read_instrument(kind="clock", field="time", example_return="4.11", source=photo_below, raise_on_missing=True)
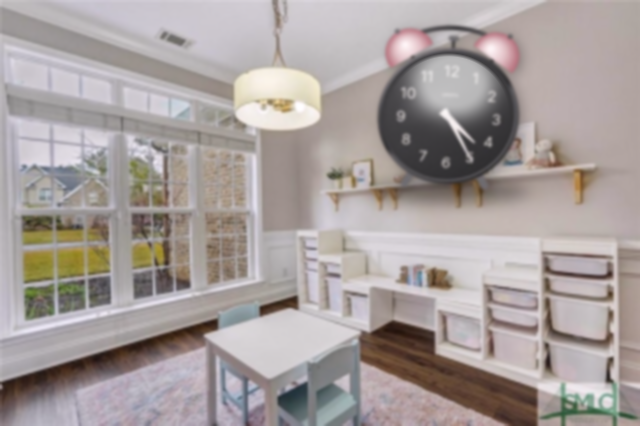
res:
4.25
